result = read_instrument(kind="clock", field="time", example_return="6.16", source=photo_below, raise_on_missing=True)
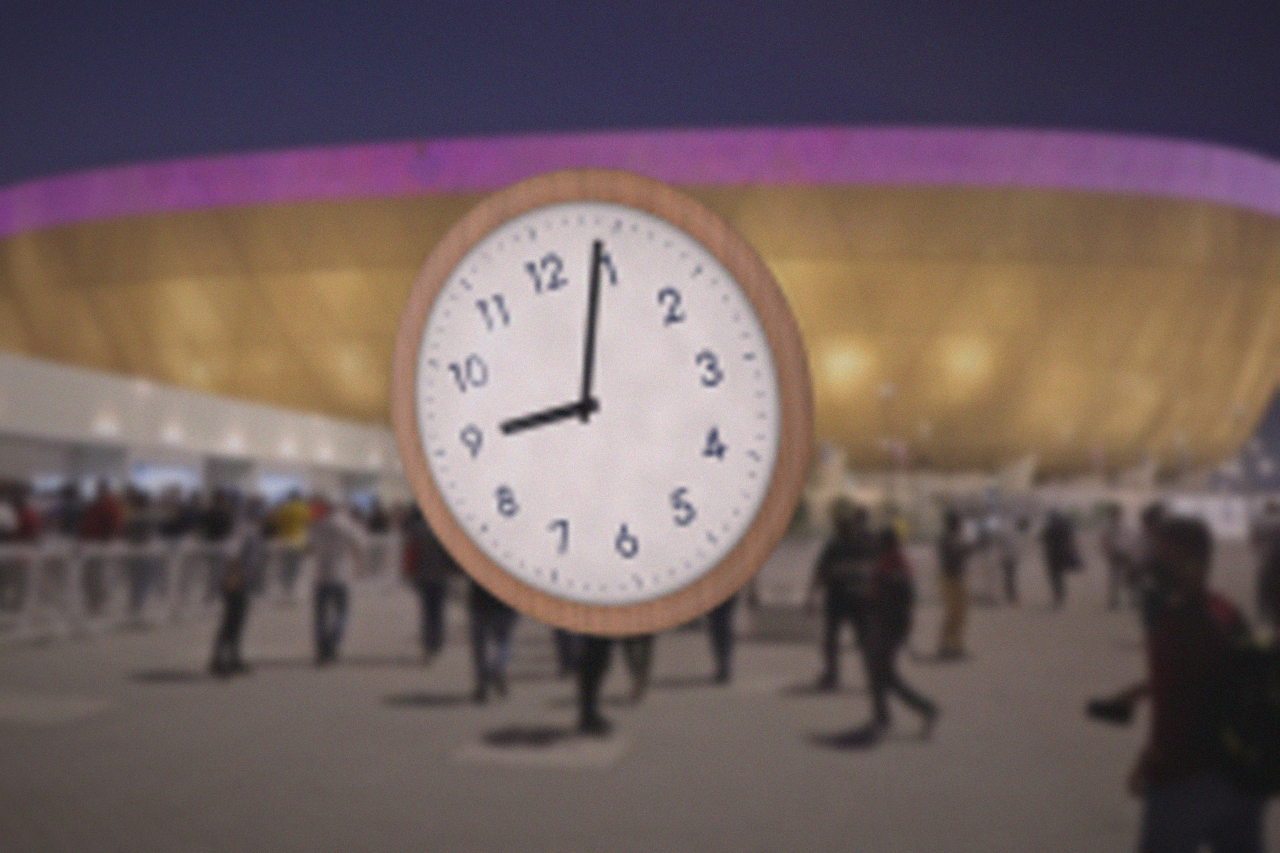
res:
9.04
